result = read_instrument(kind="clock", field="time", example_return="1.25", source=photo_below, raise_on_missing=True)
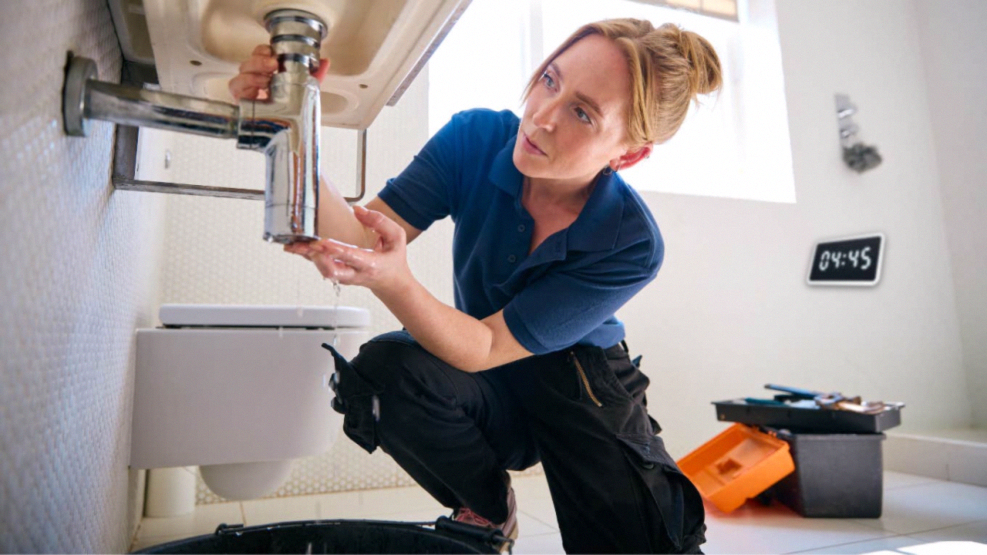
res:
4.45
